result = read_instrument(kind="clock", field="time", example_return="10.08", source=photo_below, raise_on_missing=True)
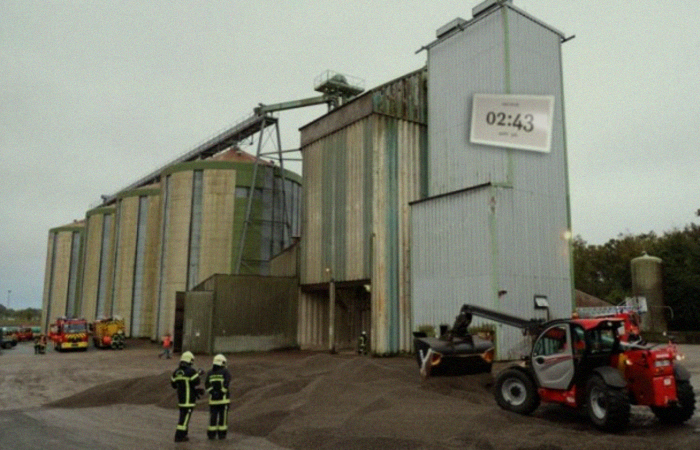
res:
2.43
